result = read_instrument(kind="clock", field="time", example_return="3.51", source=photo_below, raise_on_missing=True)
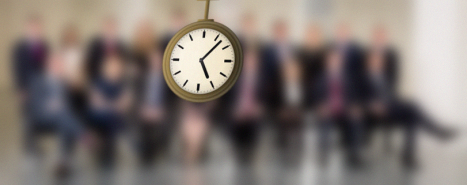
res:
5.07
